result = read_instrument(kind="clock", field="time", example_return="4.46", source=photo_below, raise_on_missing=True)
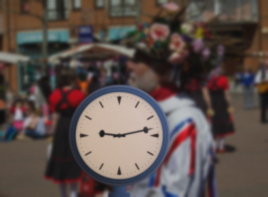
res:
9.13
